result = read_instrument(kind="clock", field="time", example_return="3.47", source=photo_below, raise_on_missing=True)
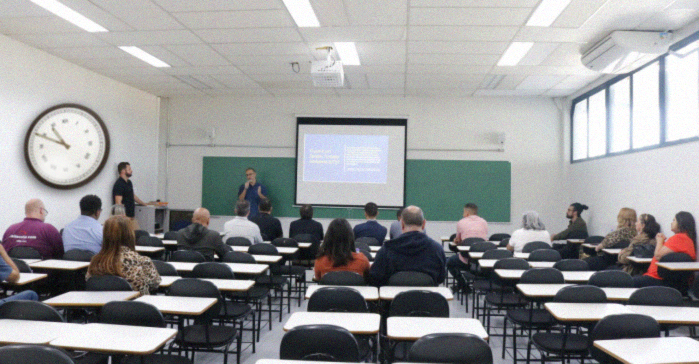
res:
10.49
